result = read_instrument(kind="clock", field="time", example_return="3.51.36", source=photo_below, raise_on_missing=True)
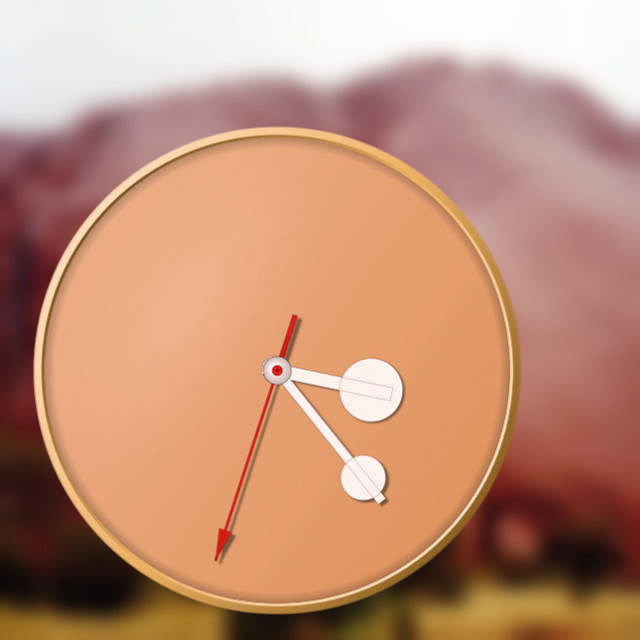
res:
3.23.33
